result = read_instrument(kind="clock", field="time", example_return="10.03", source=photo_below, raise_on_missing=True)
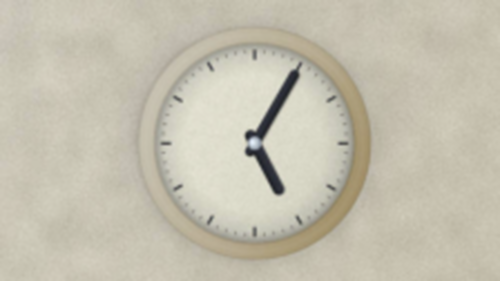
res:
5.05
